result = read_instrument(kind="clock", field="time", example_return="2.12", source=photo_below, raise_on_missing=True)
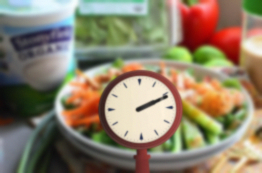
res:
2.11
